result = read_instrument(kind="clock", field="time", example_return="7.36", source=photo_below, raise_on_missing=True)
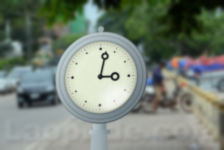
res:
3.02
